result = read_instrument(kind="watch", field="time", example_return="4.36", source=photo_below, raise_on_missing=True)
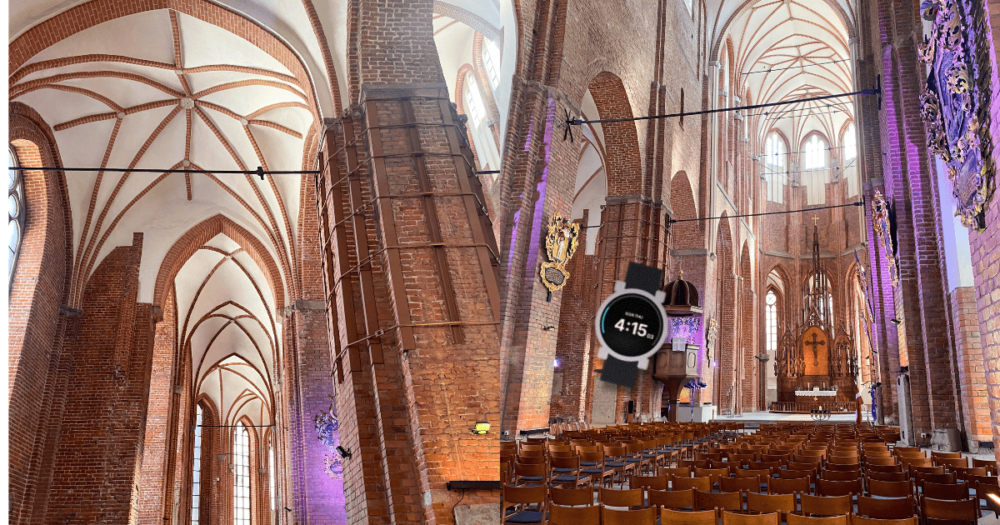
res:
4.15
